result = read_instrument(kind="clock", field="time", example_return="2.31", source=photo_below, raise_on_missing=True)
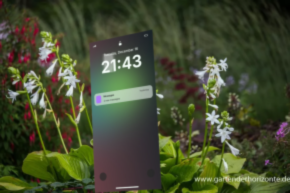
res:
21.43
